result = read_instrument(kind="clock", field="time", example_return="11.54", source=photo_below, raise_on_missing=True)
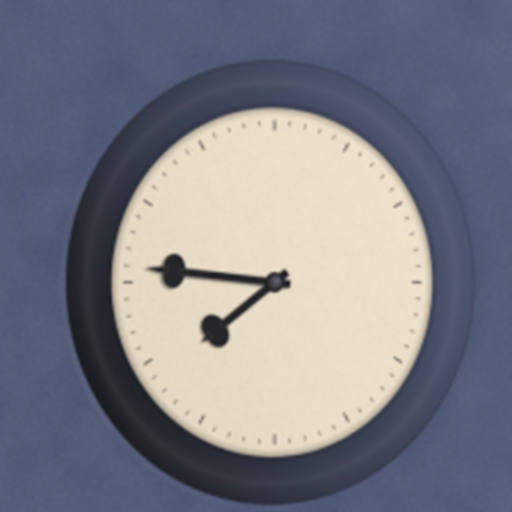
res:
7.46
